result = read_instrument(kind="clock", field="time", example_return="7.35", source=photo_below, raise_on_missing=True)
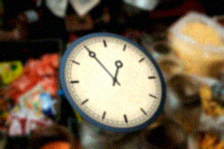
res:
12.55
